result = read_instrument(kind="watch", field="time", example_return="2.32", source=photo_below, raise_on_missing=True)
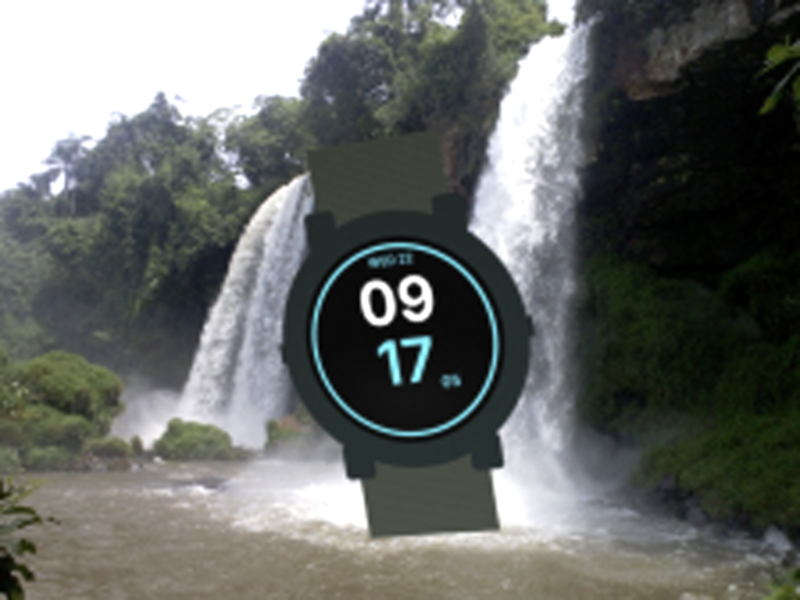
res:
9.17
